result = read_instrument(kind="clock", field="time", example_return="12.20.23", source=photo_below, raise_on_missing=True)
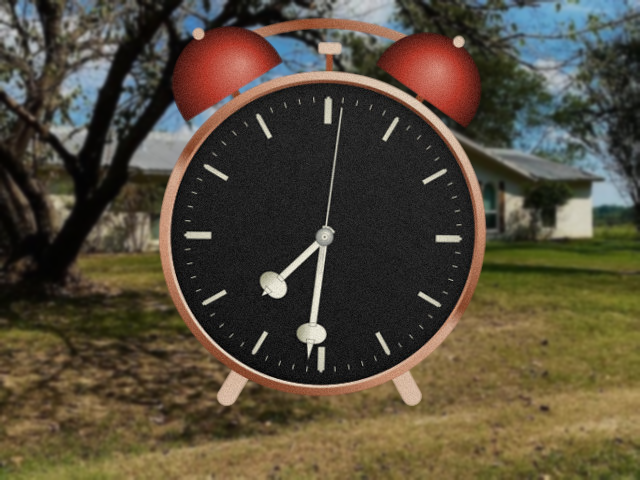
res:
7.31.01
